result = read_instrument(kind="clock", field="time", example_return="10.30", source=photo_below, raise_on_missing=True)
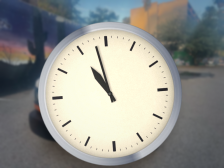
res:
10.58
